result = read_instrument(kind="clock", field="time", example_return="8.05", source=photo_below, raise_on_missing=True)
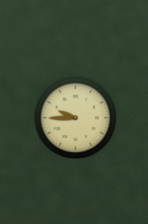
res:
9.45
